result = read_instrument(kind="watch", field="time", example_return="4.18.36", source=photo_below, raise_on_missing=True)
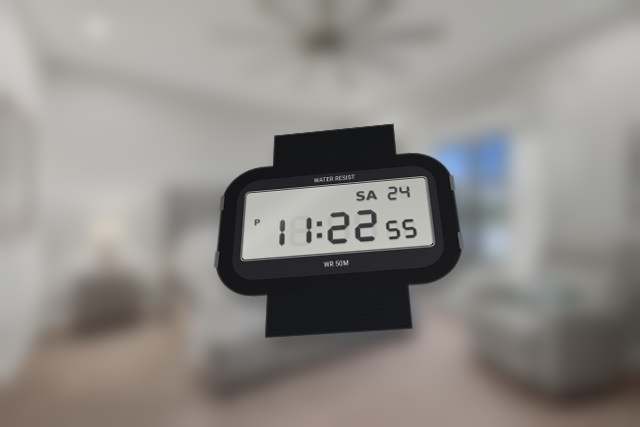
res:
11.22.55
